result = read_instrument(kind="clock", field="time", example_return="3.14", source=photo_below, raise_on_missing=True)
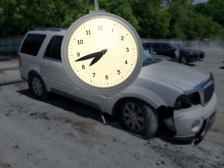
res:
7.43
